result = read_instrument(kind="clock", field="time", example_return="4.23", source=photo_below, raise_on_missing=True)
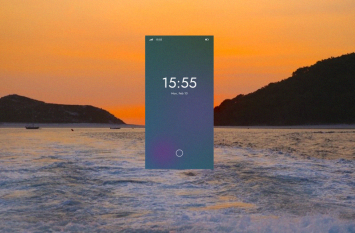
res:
15.55
